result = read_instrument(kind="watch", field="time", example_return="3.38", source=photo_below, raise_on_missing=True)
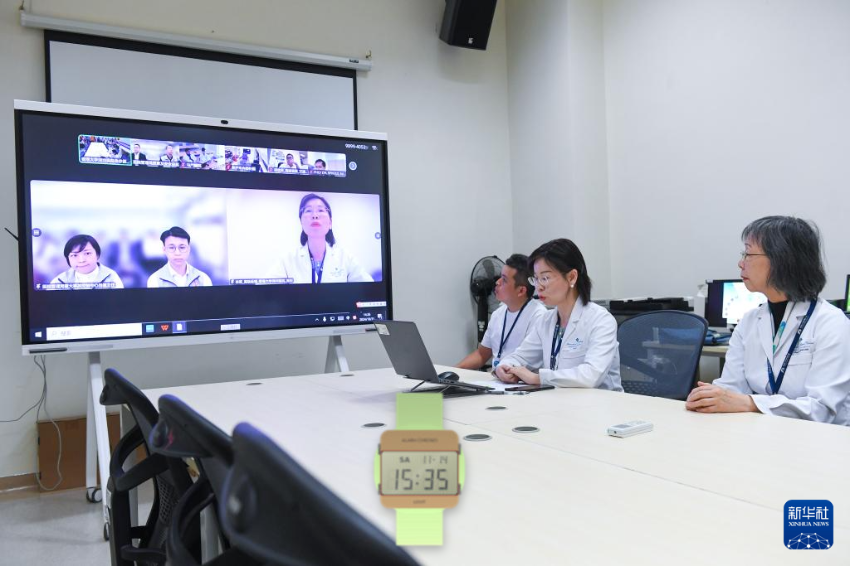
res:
15.35
